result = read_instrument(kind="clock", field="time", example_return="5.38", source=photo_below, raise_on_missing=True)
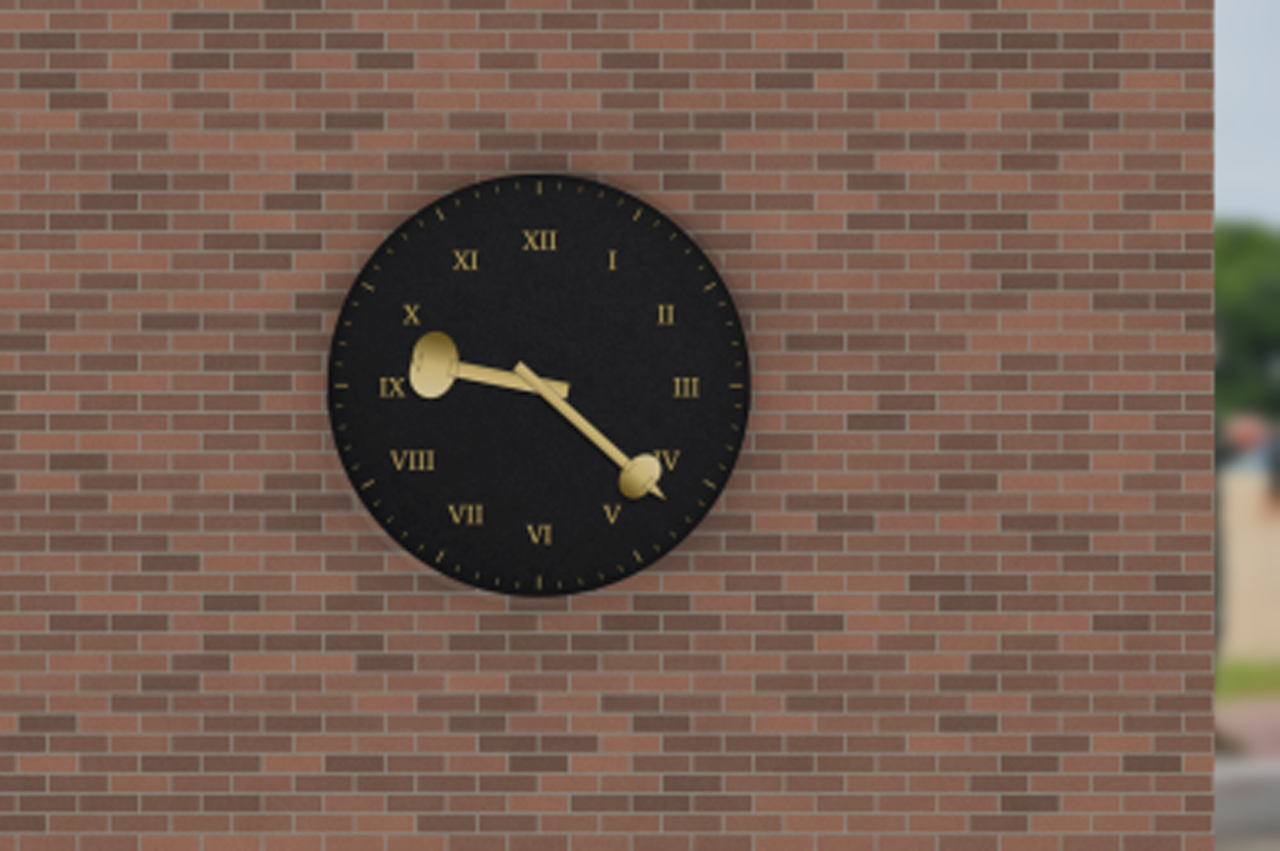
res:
9.22
